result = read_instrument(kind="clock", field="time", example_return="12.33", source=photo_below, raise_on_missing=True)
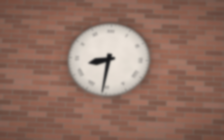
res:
8.31
